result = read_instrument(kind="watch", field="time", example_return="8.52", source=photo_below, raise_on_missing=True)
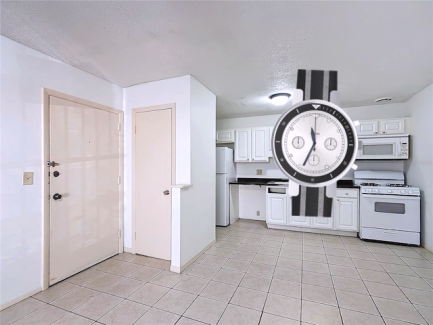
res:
11.34
